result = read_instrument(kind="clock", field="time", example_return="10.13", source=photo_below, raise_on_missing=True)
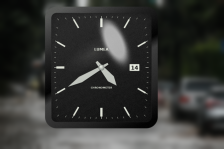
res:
4.40
